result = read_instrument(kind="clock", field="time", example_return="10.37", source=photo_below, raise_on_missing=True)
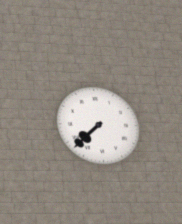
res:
7.38
